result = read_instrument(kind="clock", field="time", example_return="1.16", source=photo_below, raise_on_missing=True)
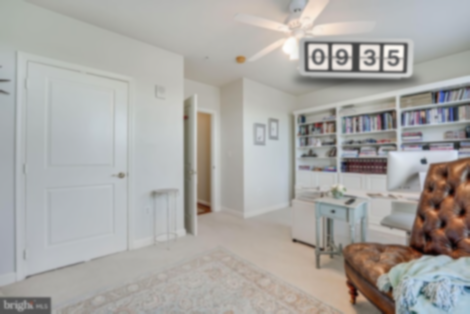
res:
9.35
